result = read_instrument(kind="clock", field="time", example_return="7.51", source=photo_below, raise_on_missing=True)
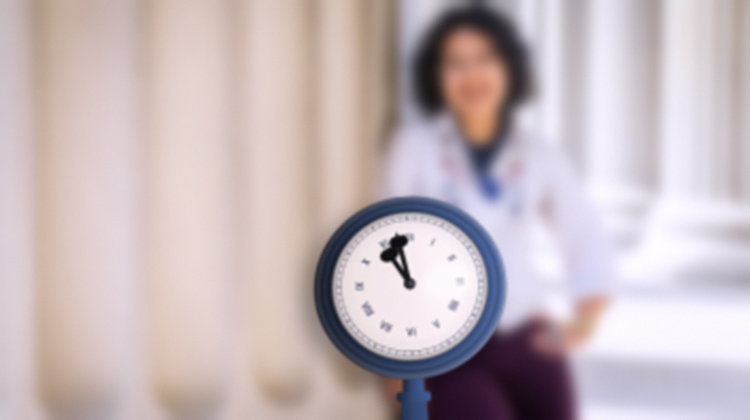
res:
10.58
